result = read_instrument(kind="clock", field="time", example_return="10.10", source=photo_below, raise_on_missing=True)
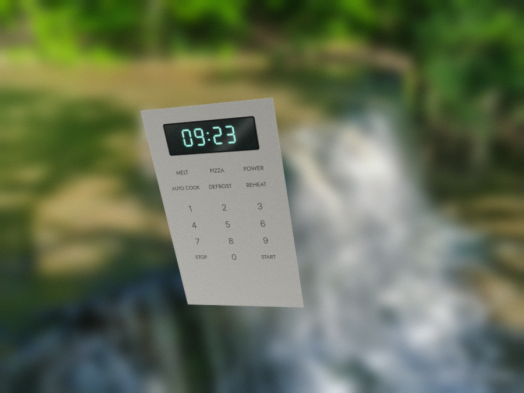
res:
9.23
